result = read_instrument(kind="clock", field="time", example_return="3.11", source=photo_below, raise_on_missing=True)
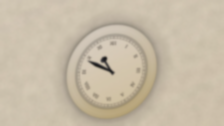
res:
10.49
